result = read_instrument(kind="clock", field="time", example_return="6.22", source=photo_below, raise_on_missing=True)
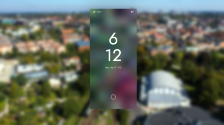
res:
6.12
